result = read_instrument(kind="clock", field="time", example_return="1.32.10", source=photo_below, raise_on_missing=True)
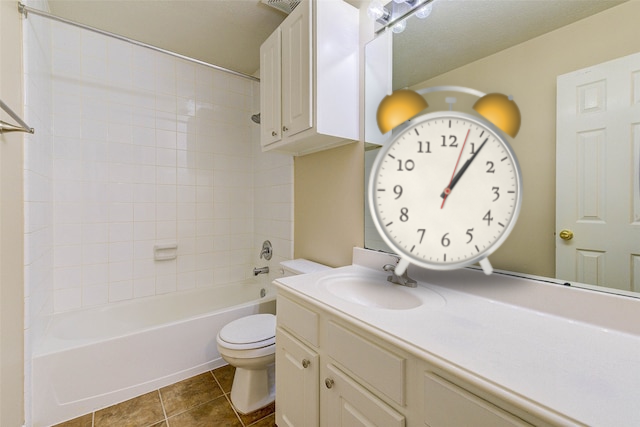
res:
1.06.03
